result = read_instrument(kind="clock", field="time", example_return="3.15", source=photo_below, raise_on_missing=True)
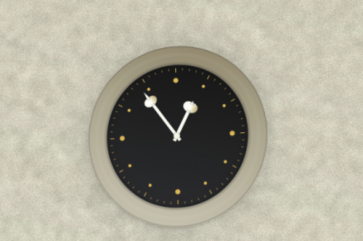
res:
12.54
